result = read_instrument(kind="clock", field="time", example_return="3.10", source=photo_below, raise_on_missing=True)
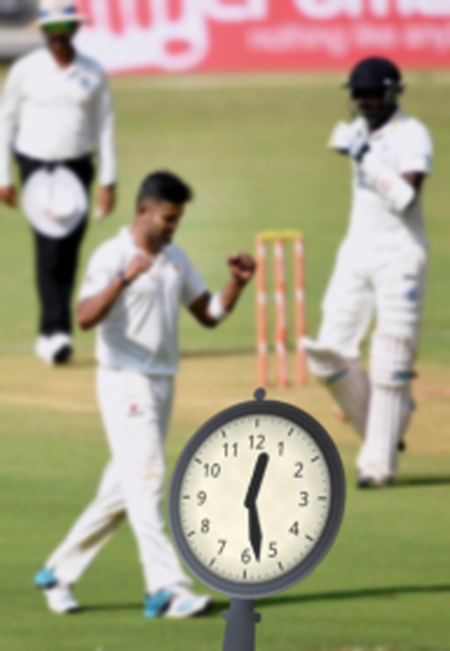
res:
12.28
